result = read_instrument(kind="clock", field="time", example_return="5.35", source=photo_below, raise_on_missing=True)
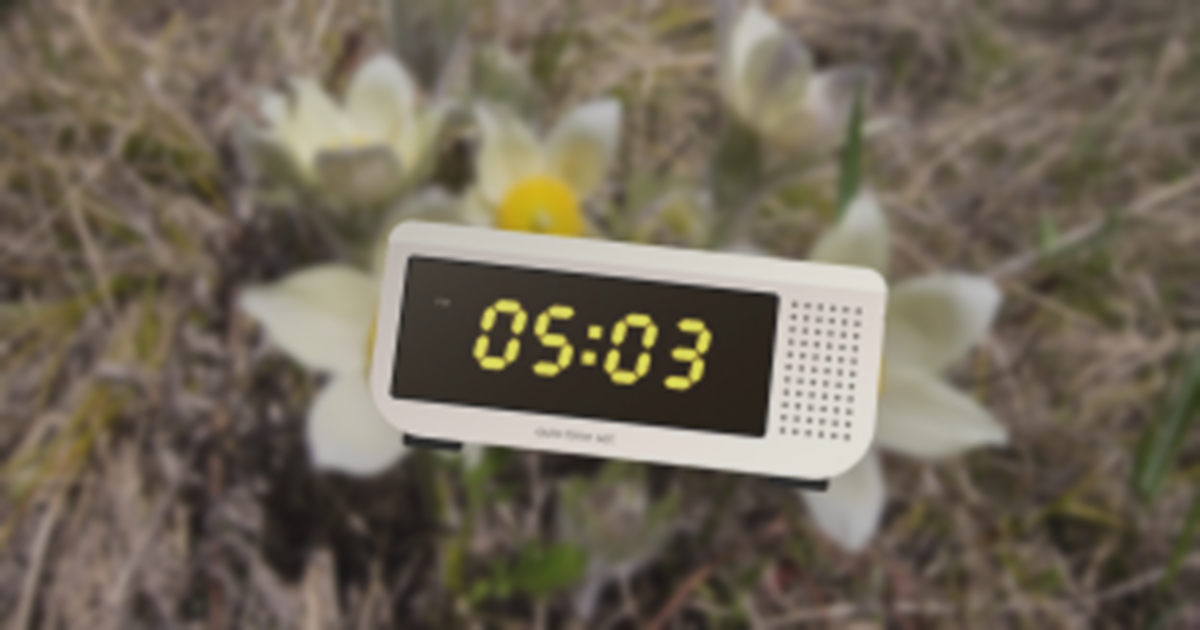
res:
5.03
